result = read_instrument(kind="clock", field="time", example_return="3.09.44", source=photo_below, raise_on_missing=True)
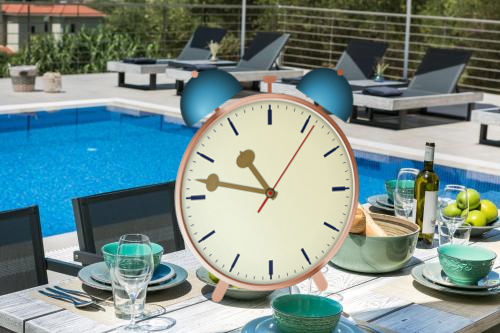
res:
10.47.06
